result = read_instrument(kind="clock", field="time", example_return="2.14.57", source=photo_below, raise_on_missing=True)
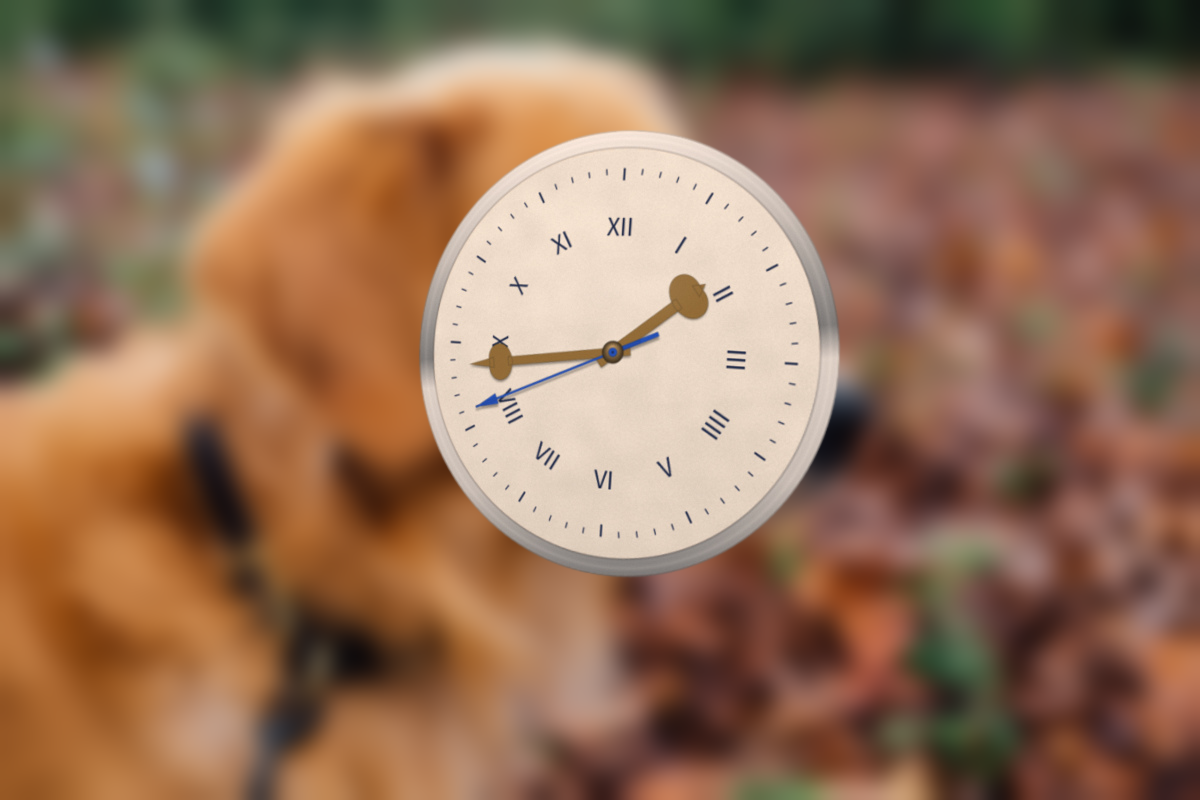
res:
1.43.41
